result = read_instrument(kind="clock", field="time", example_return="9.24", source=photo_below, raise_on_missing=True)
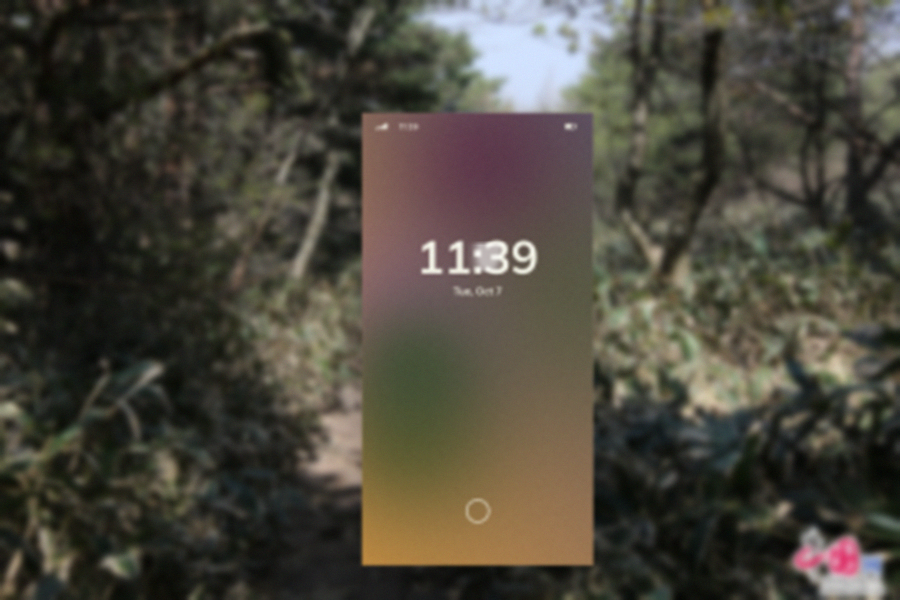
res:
11.39
